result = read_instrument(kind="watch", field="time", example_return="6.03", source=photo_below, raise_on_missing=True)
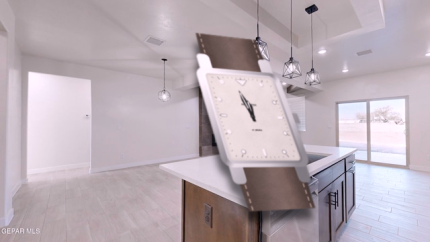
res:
11.58
